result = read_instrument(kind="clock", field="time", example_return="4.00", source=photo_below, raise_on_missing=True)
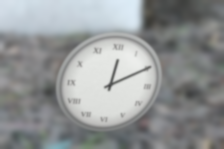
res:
12.10
